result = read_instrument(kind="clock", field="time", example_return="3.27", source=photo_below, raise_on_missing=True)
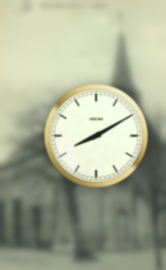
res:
8.10
